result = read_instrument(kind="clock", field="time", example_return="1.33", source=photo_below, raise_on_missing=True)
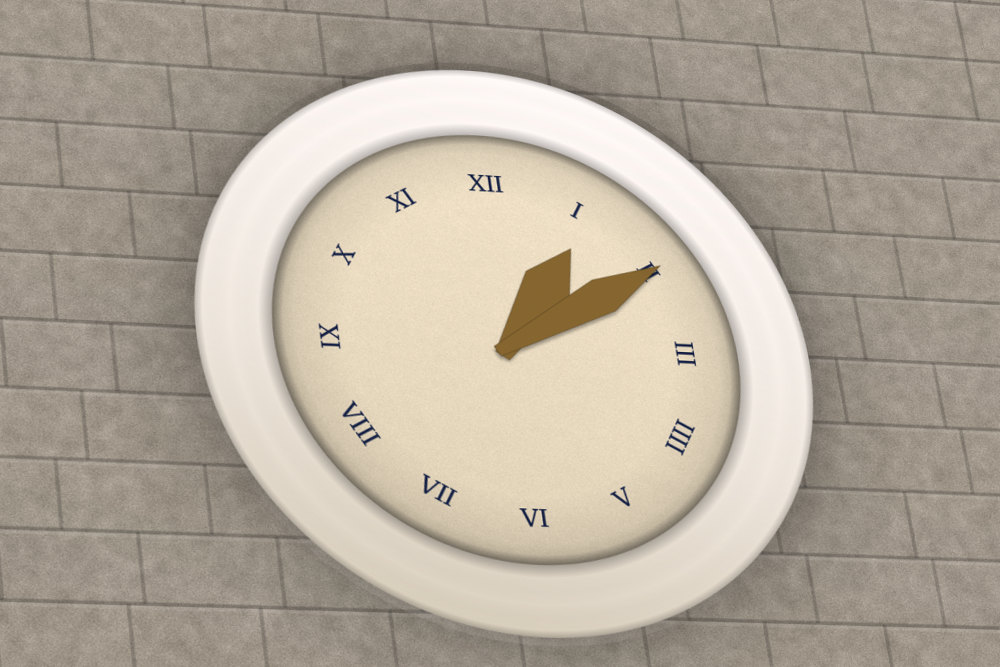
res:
1.10
